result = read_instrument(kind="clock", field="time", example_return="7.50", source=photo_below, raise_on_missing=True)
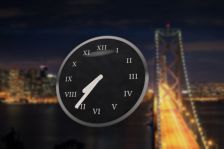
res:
7.36
